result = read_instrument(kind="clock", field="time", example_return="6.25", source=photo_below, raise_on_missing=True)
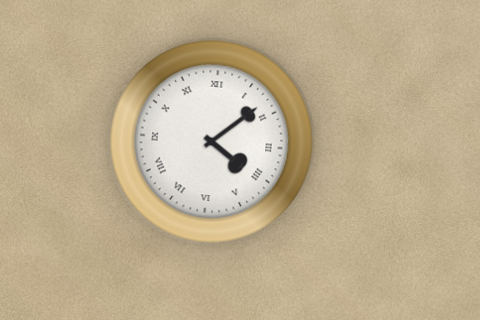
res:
4.08
